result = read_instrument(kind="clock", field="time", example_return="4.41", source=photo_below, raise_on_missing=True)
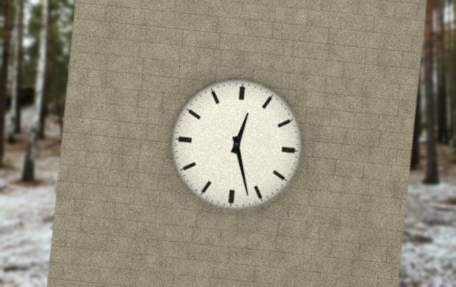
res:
12.27
